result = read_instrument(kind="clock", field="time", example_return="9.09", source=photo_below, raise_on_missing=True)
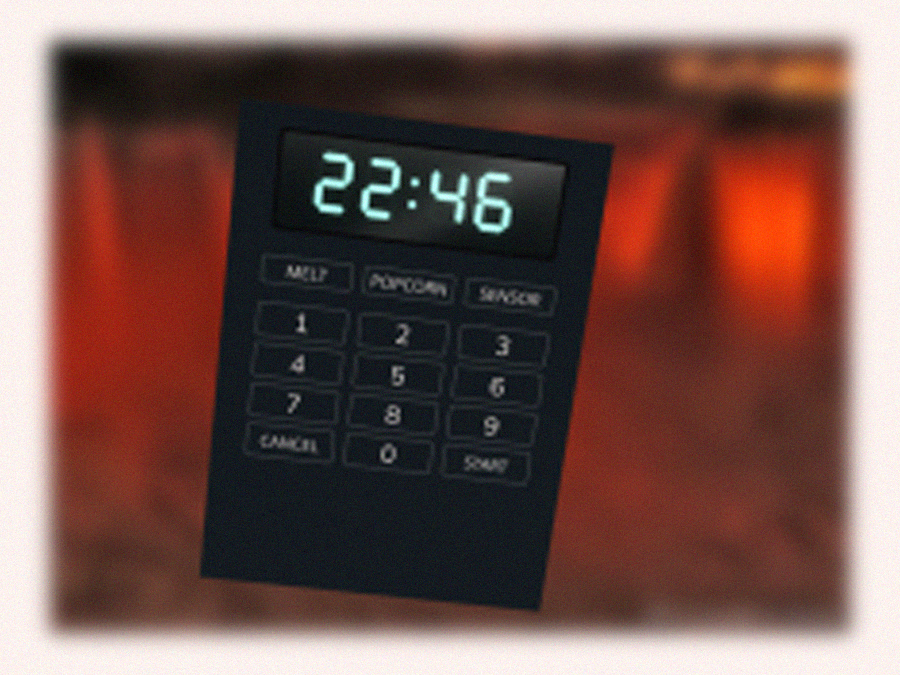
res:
22.46
